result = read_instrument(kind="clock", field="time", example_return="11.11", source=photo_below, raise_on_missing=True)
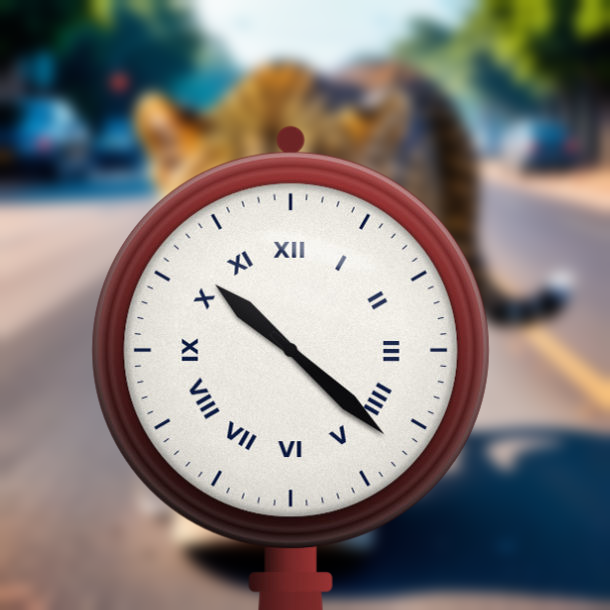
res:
10.22
